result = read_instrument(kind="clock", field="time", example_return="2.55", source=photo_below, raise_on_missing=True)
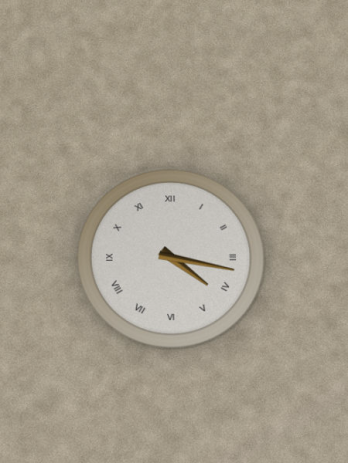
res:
4.17
